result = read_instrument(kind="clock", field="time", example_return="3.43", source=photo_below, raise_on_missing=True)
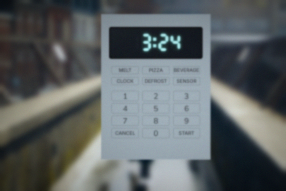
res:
3.24
